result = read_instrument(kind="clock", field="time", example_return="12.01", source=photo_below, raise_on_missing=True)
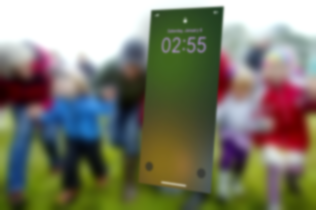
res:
2.55
